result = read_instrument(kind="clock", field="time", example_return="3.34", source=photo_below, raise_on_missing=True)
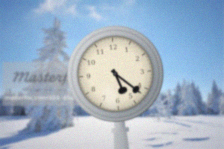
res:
5.22
